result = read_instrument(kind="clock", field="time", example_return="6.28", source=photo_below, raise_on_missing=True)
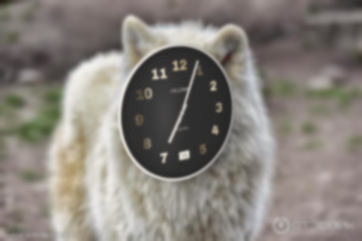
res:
7.04
